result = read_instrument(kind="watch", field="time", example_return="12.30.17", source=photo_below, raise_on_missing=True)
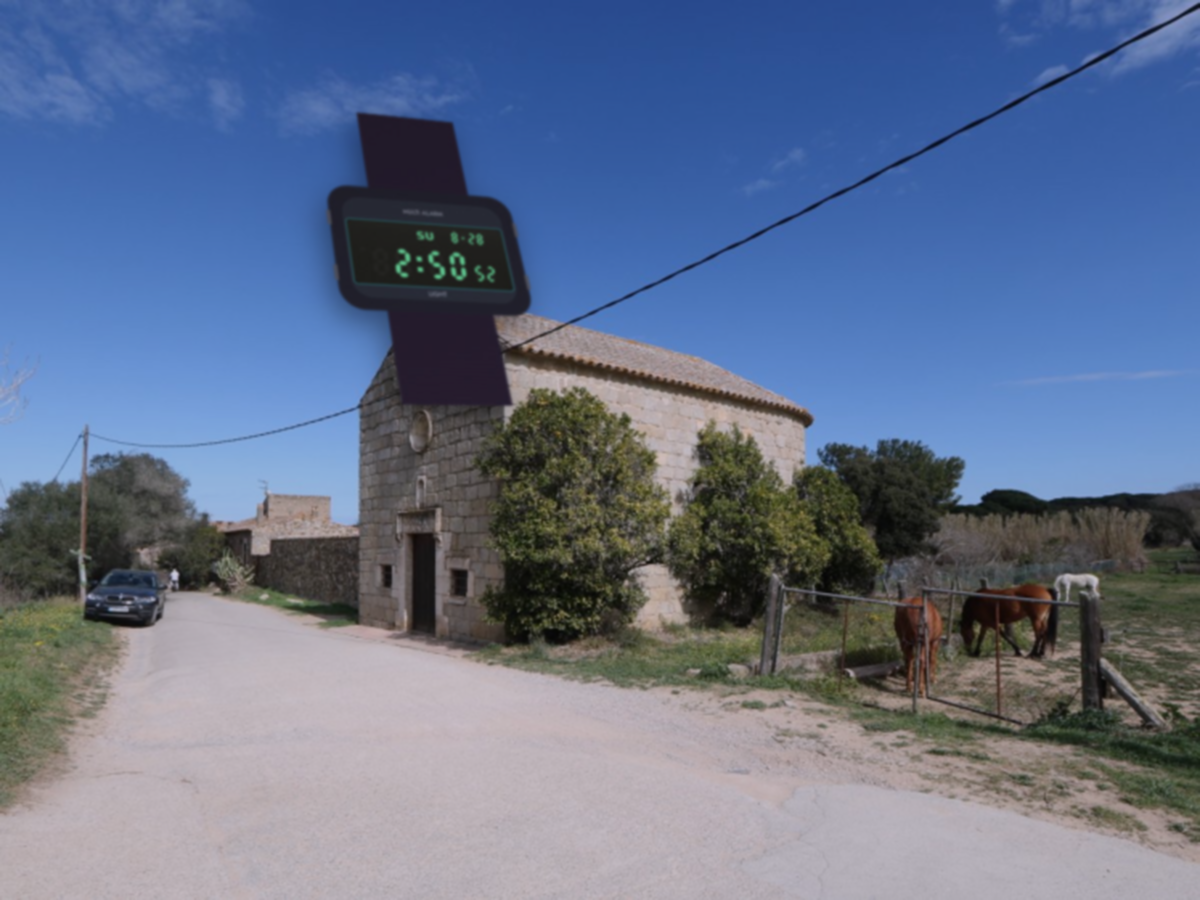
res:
2.50.52
